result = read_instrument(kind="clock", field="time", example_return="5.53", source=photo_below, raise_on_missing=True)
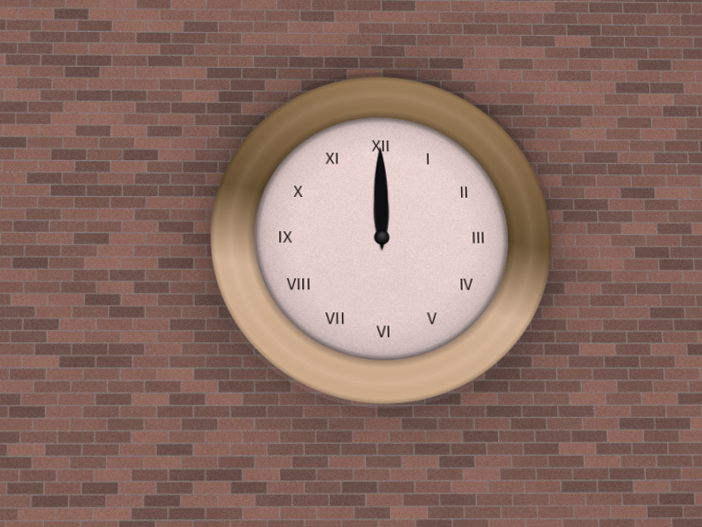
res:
12.00
